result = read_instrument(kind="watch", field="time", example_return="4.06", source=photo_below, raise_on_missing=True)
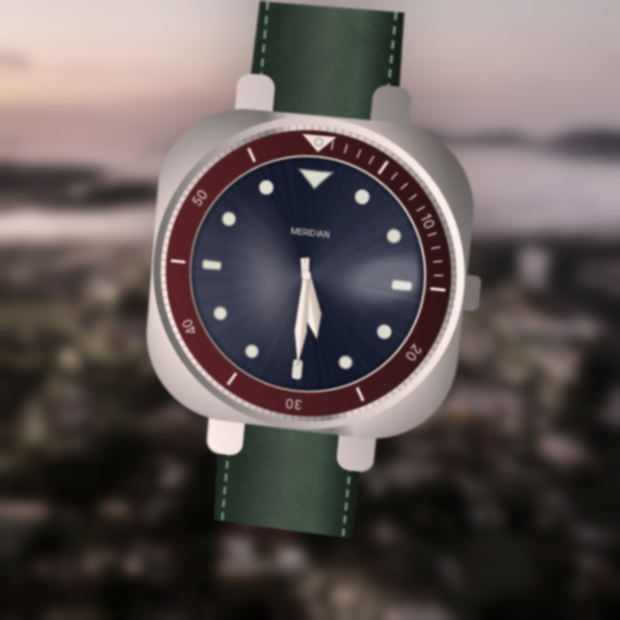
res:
5.30
